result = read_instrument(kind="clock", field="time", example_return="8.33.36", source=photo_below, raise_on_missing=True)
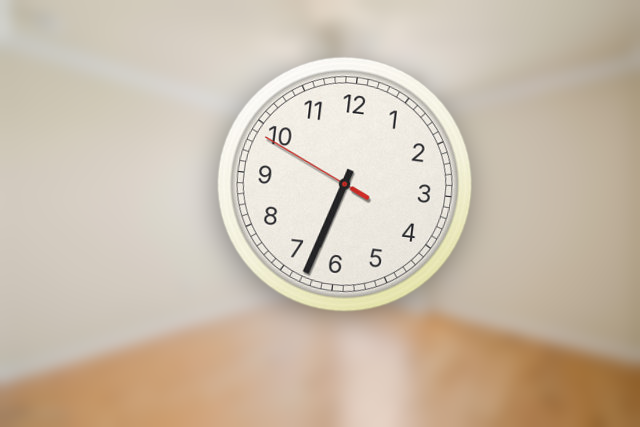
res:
6.32.49
